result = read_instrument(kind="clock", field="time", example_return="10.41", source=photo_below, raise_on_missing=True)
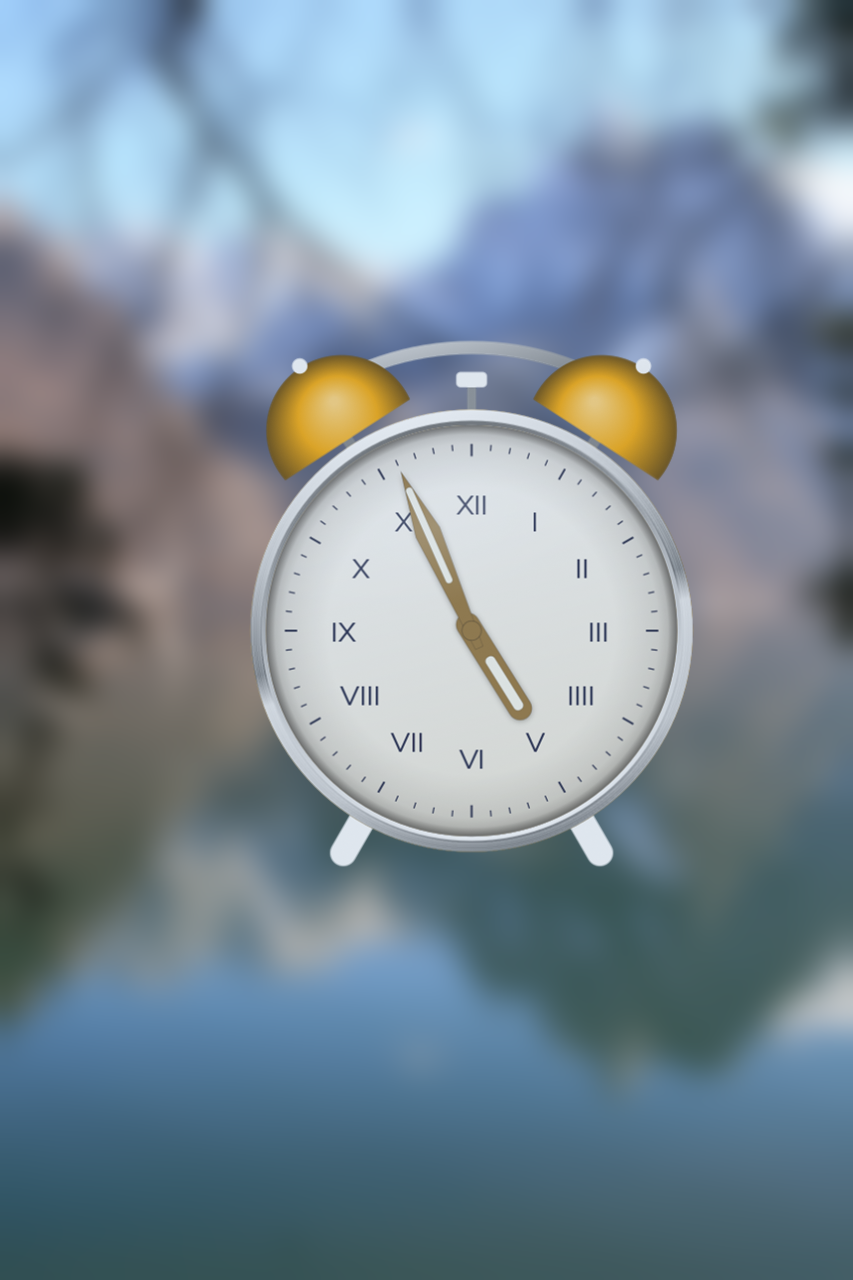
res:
4.56
